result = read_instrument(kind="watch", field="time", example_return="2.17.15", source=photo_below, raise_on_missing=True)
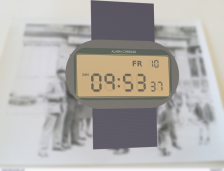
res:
9.53.37
